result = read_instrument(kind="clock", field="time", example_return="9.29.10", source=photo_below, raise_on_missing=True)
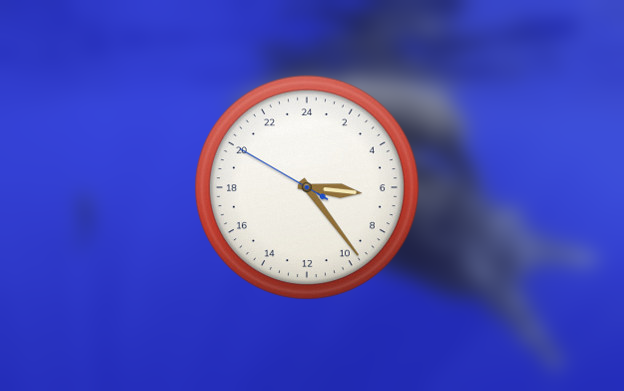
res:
6.23.50
